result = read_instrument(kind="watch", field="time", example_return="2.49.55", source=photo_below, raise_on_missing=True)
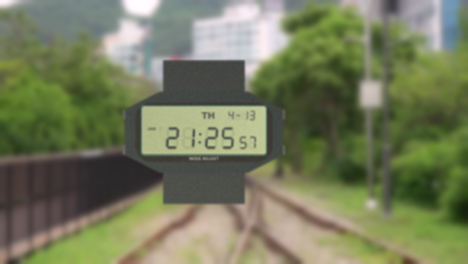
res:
21.25.57
